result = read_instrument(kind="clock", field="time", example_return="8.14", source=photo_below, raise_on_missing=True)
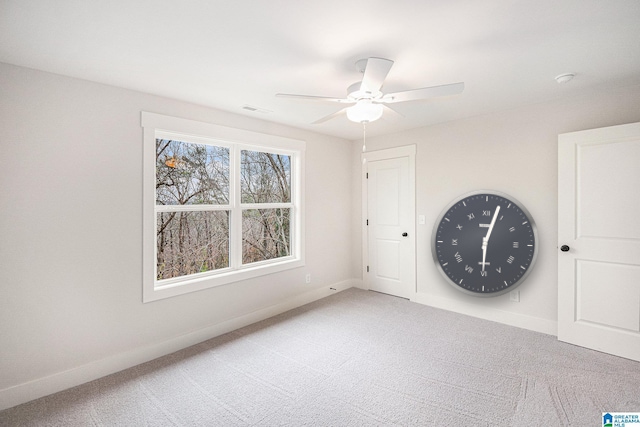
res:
6.03
